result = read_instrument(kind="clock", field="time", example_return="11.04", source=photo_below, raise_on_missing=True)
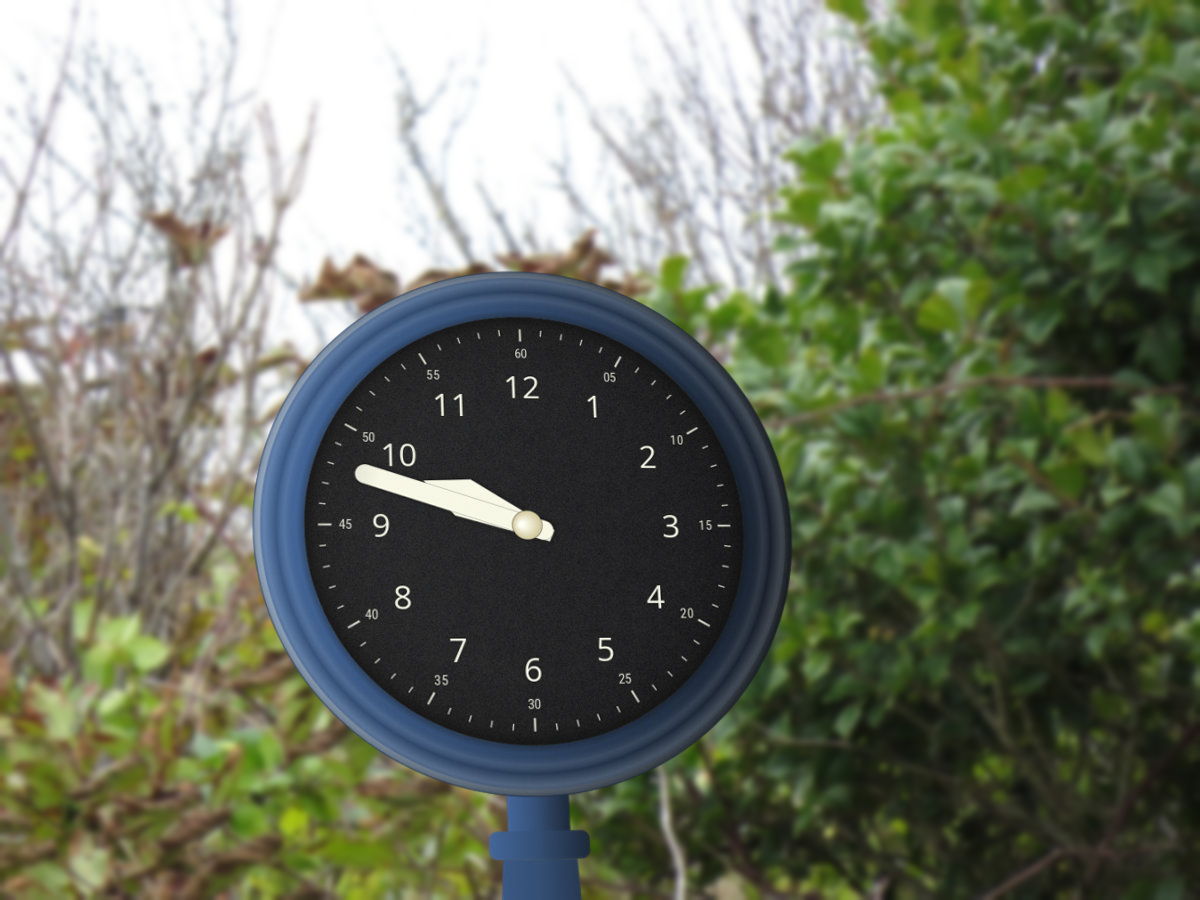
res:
9.48
